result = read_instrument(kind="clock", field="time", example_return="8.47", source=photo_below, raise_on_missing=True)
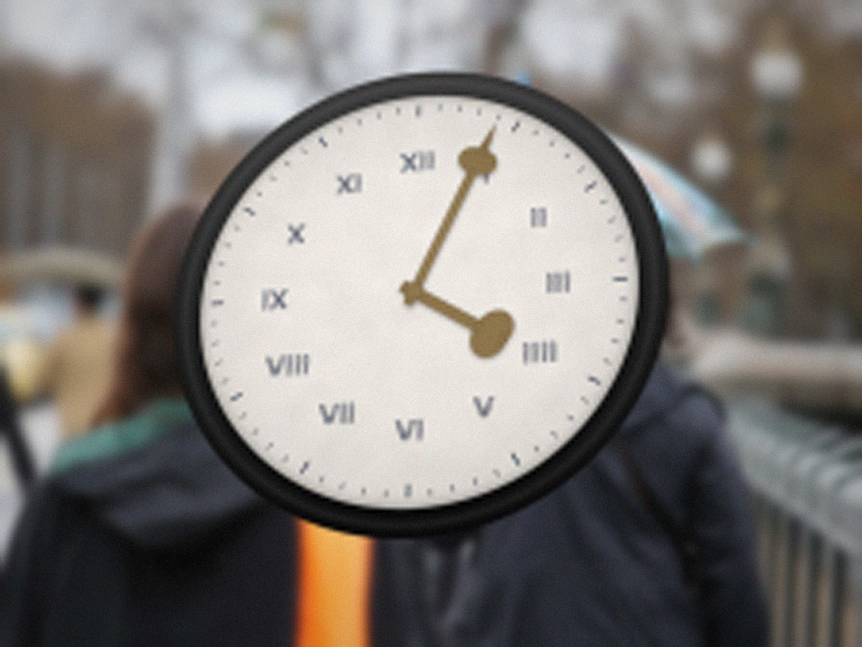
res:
4.04
